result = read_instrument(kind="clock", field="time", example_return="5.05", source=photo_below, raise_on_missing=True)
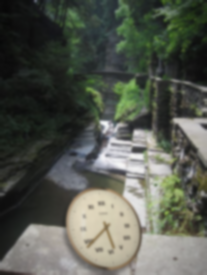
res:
5.39
